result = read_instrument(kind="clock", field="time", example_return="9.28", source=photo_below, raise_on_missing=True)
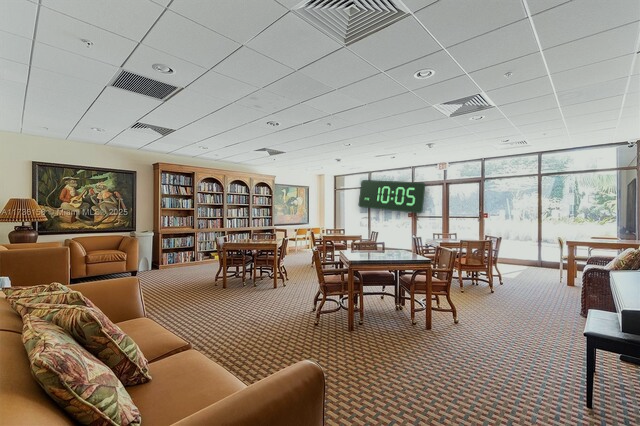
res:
10.05
